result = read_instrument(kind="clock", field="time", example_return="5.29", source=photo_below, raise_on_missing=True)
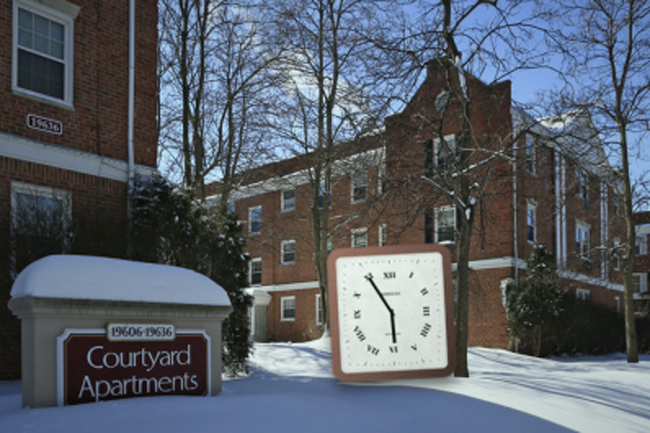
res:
5.55
